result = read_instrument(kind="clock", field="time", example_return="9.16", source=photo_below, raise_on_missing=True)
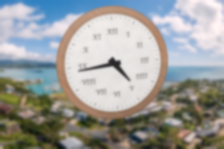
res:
4.44
